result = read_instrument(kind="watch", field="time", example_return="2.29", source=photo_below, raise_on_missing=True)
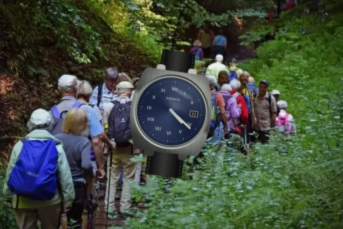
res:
4.21
